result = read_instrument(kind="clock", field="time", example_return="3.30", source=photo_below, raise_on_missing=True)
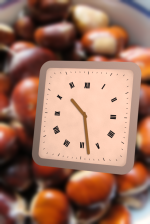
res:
10.28
